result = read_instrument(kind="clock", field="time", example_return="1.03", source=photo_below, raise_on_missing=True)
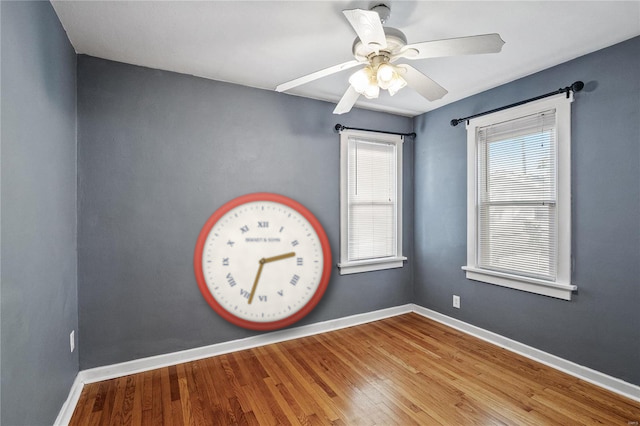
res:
2.33
